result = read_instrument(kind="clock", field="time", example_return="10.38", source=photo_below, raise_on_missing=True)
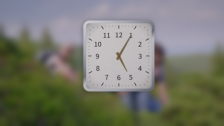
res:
5.05
